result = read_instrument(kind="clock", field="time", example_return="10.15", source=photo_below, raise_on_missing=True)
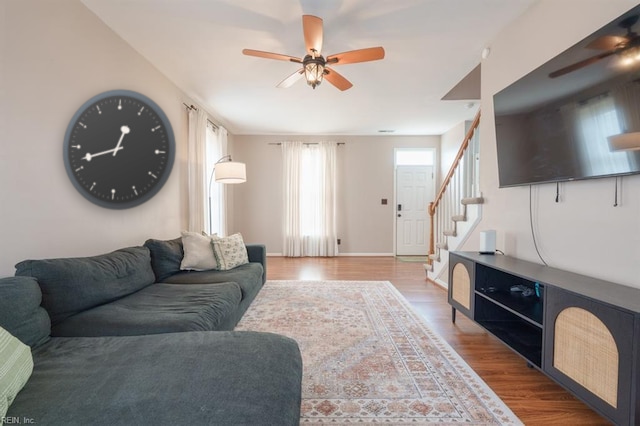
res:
12.42
